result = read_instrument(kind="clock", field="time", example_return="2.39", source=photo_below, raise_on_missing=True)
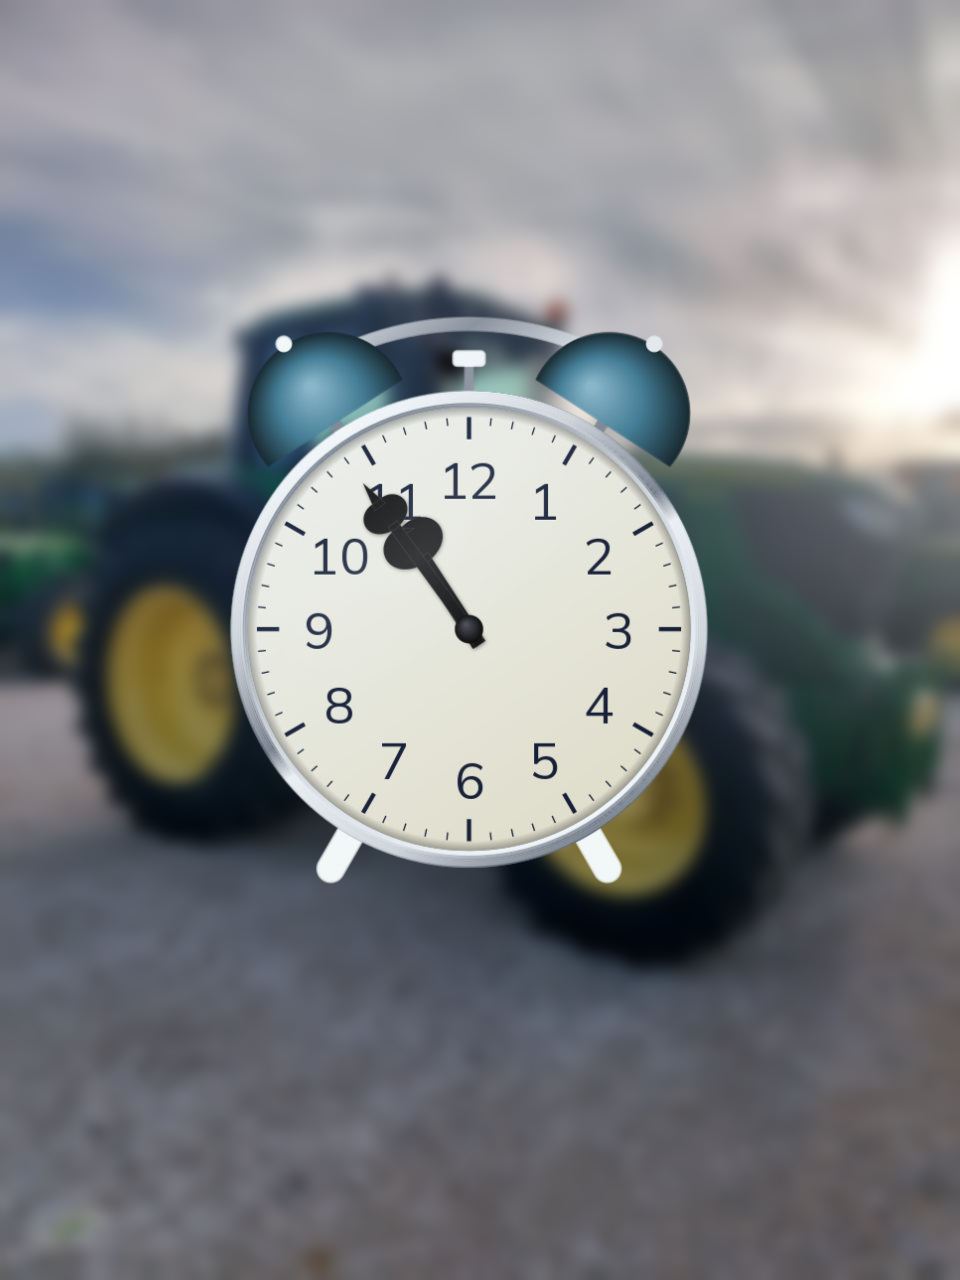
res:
10.54
